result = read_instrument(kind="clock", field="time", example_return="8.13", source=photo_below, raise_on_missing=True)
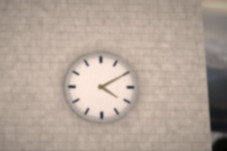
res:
4.10
